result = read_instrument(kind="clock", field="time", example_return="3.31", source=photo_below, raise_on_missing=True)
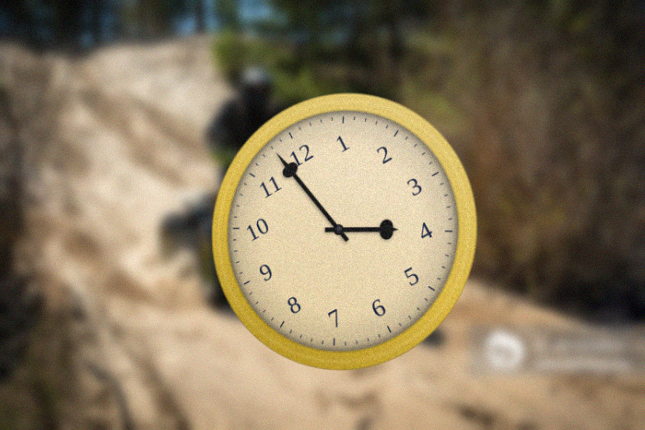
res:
3.58
